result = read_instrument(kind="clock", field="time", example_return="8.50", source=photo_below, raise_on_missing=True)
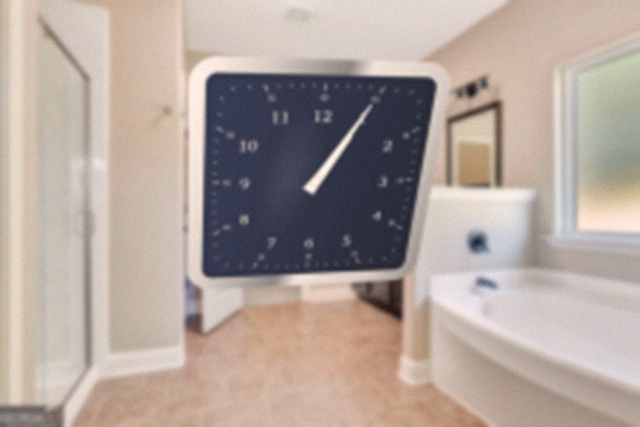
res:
1.05
